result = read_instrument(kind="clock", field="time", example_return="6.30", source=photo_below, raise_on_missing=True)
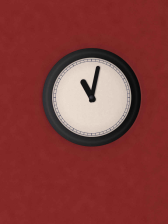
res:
11.02
